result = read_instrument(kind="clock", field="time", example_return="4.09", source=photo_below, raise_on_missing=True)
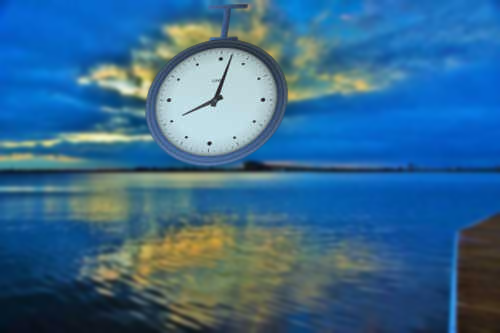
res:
8.02
